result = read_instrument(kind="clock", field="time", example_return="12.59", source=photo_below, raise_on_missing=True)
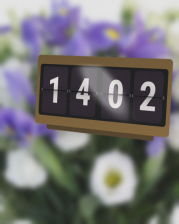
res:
14.02
